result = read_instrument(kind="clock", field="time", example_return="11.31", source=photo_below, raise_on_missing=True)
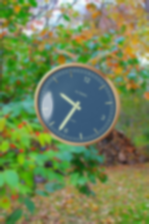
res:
9.32
